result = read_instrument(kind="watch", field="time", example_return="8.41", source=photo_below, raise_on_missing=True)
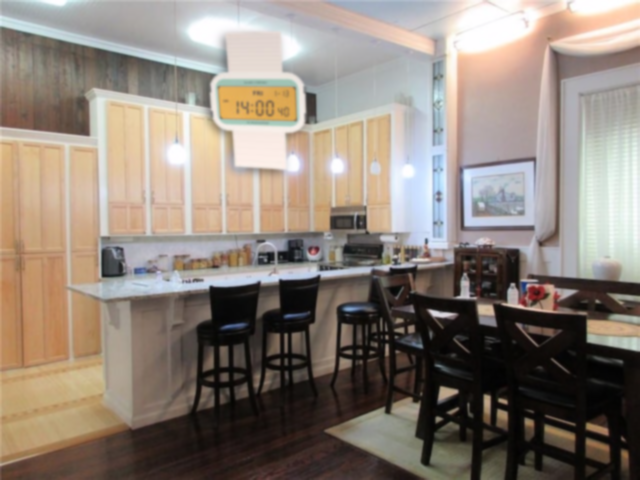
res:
14.00
